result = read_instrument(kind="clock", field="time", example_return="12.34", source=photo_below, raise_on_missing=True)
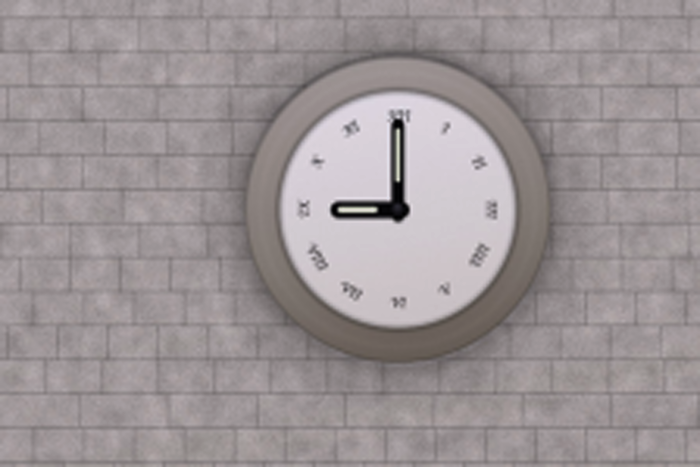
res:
9.00
